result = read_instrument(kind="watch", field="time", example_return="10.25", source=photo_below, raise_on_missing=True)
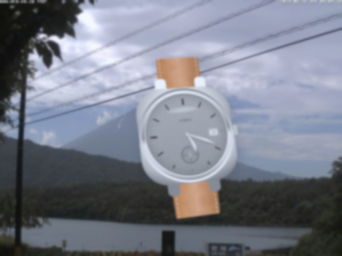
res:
5.19
